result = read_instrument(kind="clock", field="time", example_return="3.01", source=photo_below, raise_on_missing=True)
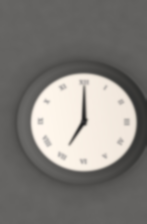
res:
7.00
